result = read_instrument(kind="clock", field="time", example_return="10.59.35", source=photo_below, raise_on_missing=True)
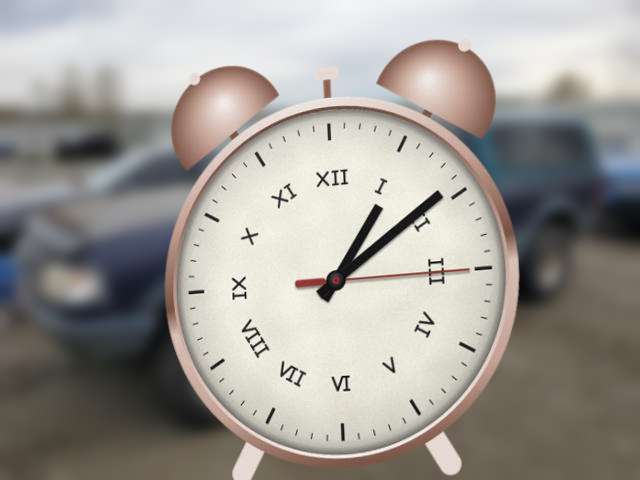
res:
1.09.15
